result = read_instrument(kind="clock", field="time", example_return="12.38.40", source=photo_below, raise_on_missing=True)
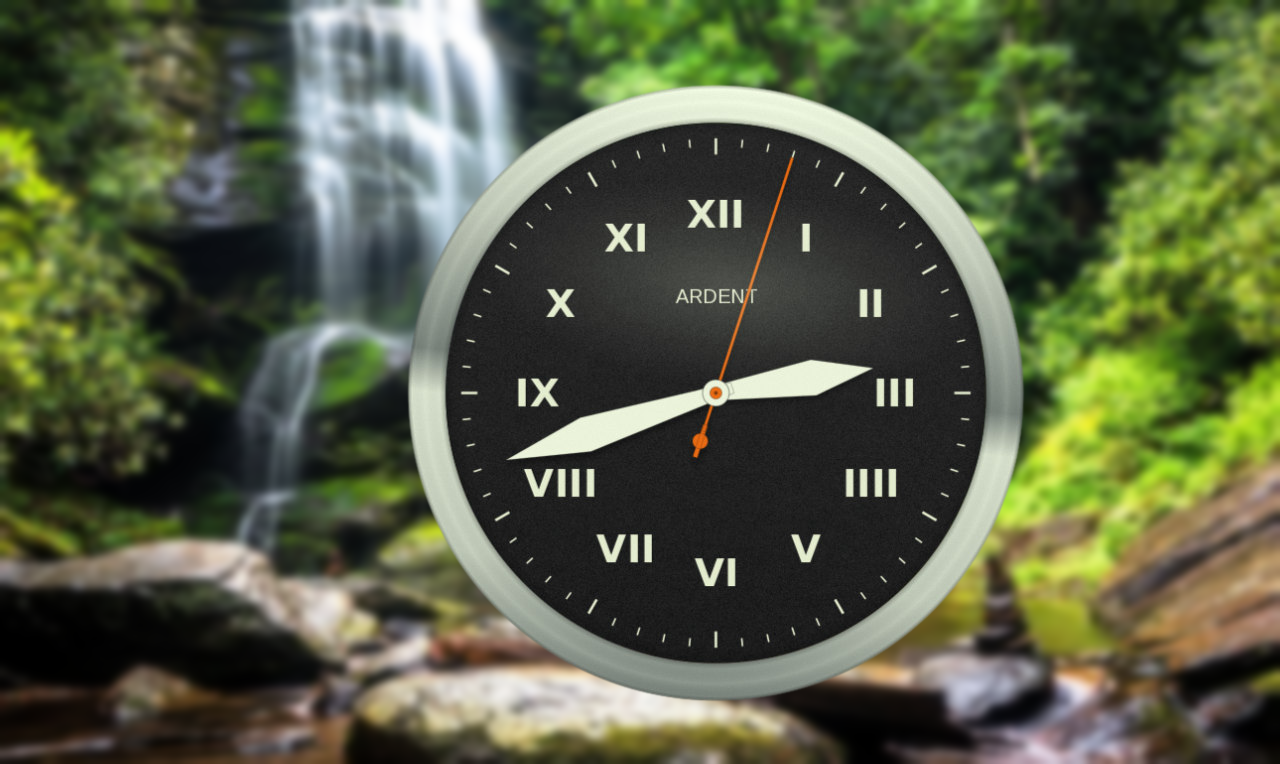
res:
2.42.03
